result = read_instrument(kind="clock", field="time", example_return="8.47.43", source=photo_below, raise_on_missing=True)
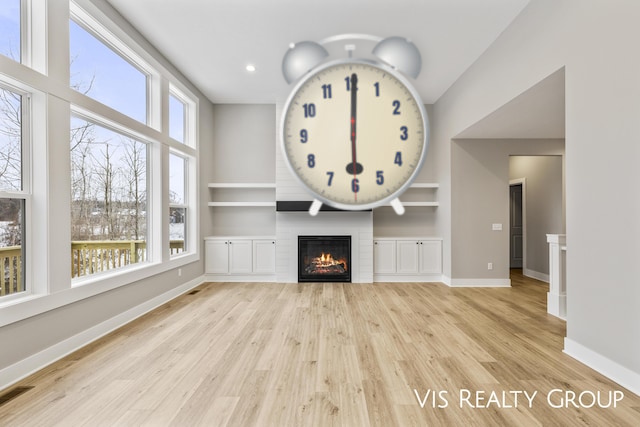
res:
6.00.30
